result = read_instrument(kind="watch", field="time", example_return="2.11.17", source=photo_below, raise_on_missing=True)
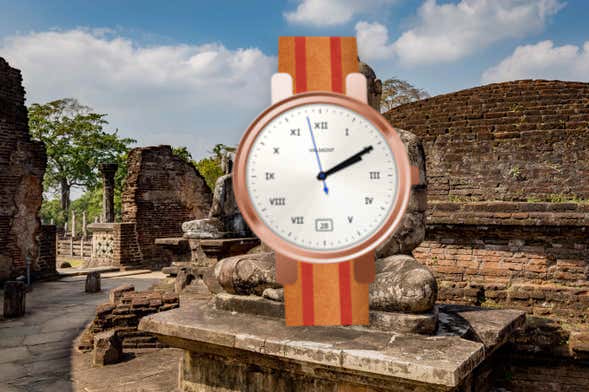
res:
2.09.58
